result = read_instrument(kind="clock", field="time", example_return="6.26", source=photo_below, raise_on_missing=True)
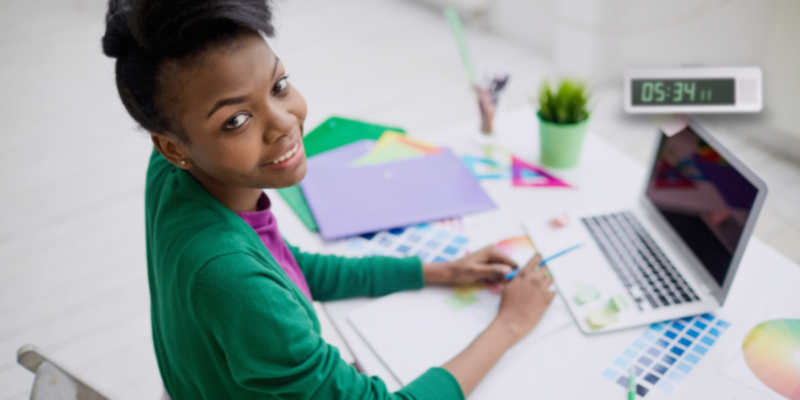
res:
5.34
